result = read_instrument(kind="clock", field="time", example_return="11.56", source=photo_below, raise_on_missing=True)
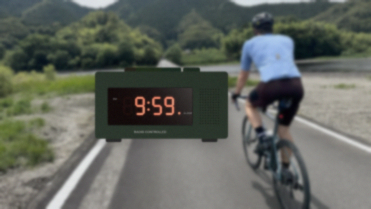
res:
9.59
